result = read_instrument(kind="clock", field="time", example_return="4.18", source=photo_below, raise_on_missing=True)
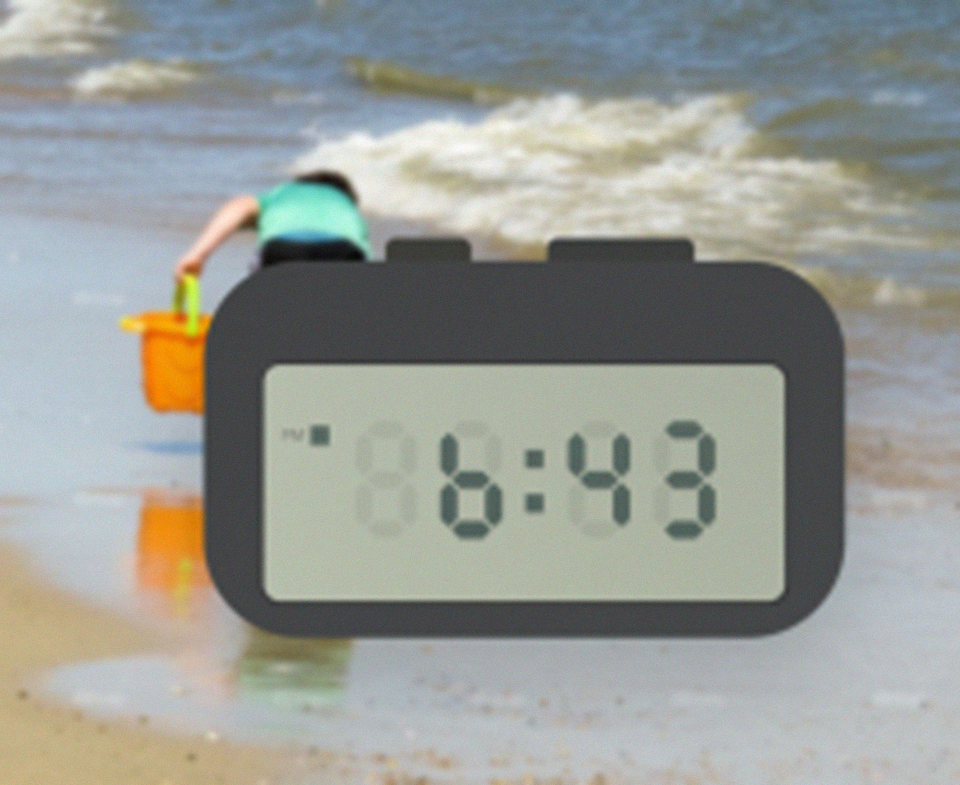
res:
6.43
